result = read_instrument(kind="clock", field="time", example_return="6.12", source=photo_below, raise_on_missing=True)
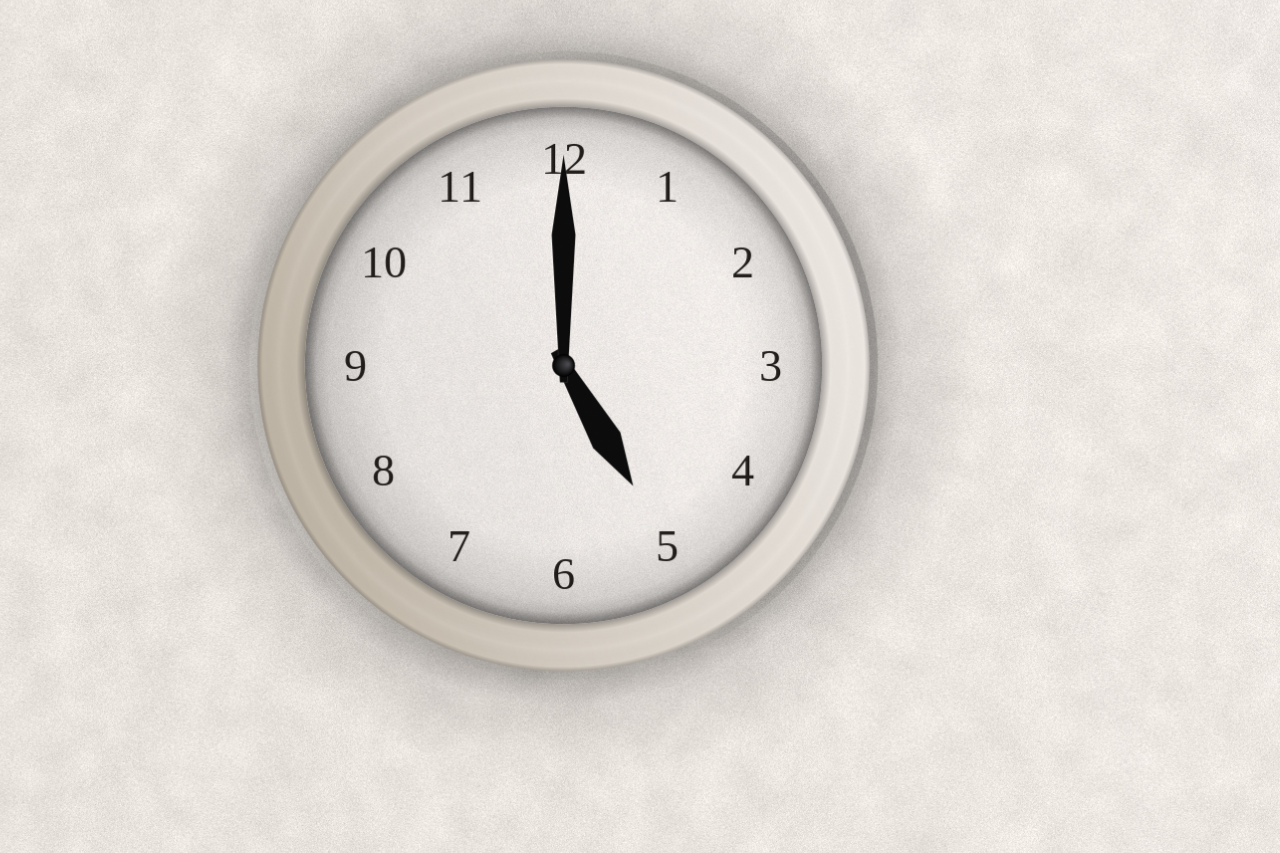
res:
5.00
